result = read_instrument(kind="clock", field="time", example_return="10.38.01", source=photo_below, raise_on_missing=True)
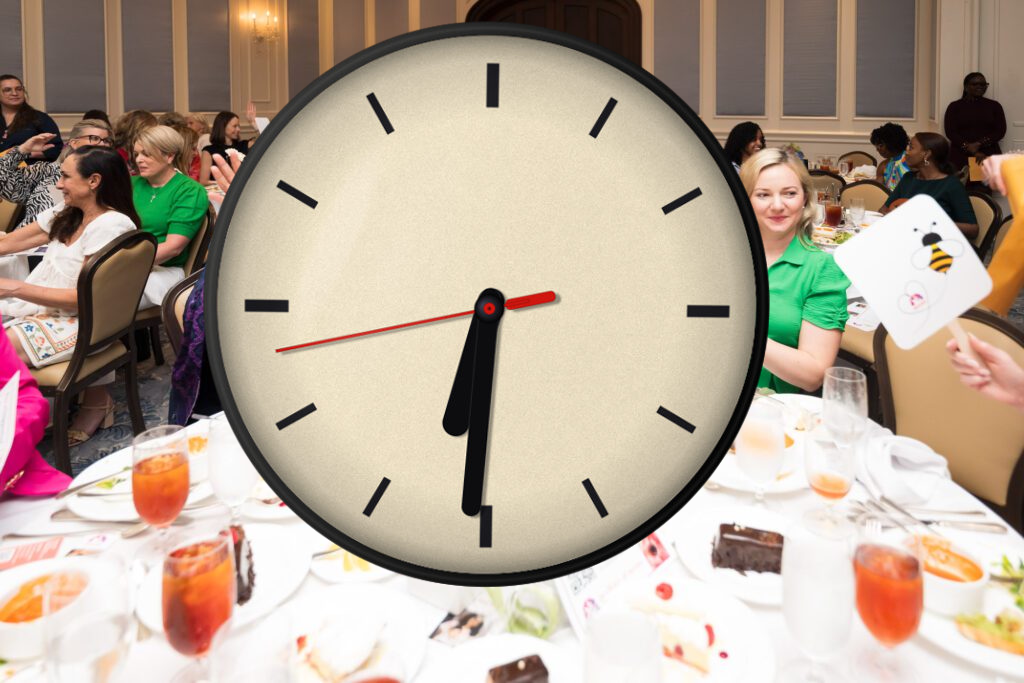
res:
6.30.43
